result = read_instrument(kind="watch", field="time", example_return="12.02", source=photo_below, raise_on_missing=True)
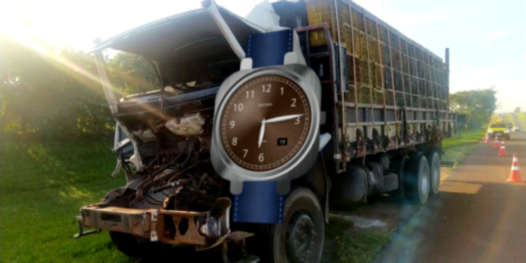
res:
6.14
